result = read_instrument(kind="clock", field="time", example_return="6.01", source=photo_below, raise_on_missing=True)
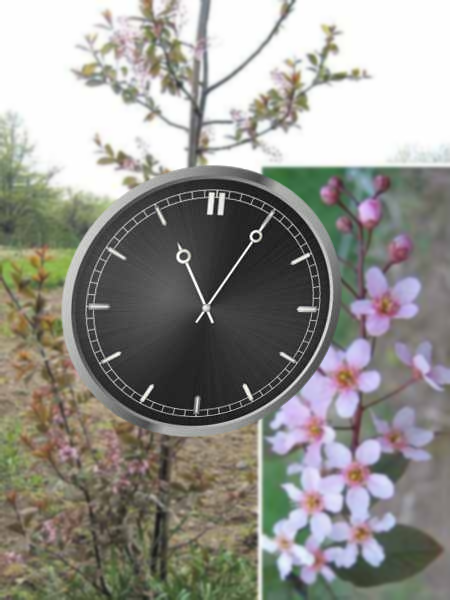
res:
11.05
